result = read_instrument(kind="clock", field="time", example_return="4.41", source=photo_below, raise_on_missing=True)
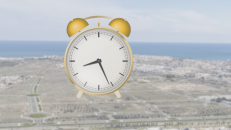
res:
8.26
